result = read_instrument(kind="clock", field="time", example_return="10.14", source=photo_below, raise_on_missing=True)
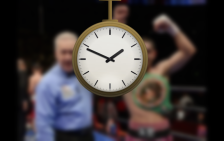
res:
1.49
